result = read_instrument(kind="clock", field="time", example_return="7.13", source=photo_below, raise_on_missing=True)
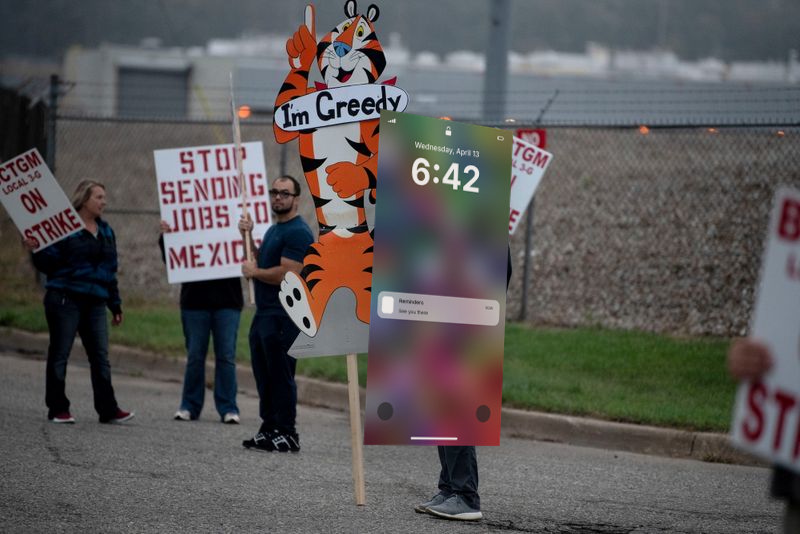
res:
6.42
